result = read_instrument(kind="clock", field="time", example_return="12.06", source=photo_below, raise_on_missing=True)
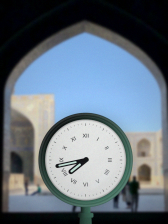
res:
7.43
